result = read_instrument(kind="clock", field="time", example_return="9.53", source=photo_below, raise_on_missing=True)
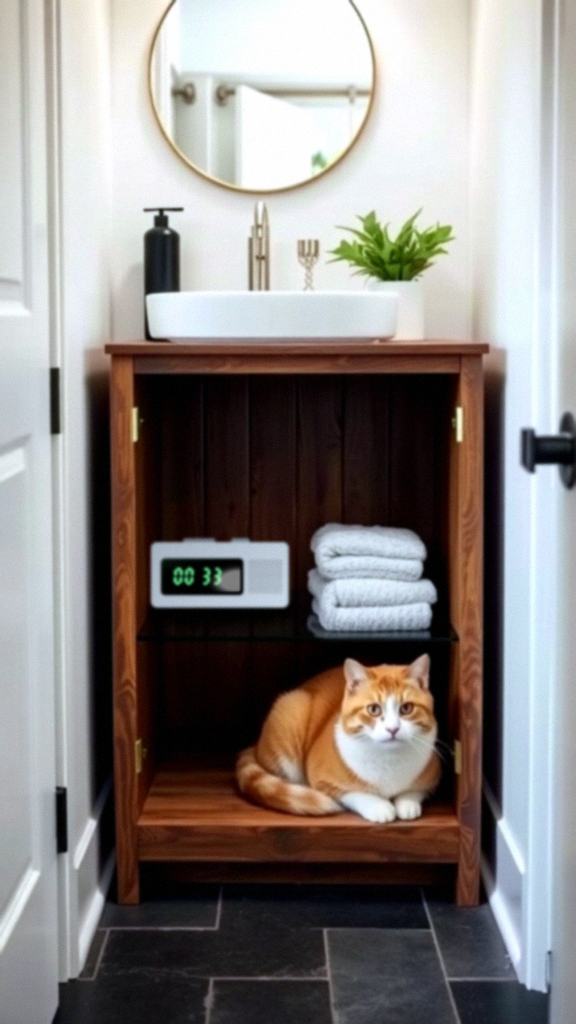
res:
0.33
